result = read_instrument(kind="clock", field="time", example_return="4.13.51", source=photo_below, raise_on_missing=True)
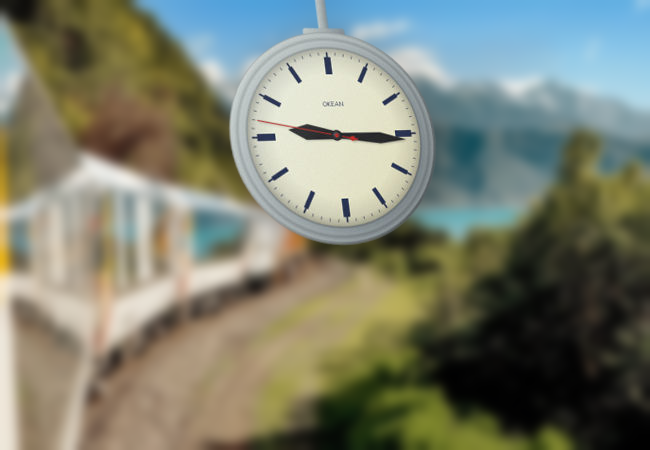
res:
9.15.47
